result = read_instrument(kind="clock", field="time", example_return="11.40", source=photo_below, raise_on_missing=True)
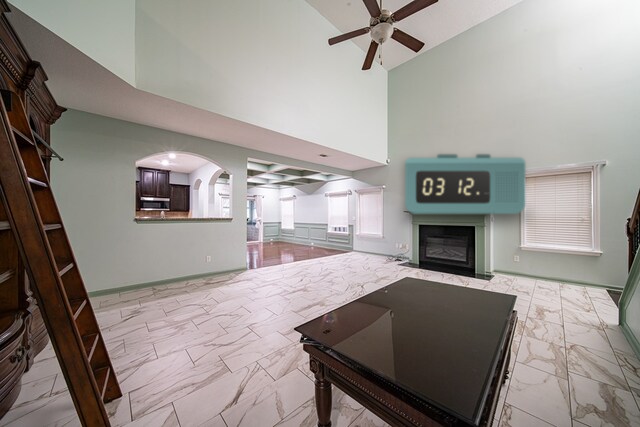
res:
3.12
